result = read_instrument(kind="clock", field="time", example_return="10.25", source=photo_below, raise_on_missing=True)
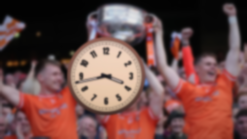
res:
3.43
